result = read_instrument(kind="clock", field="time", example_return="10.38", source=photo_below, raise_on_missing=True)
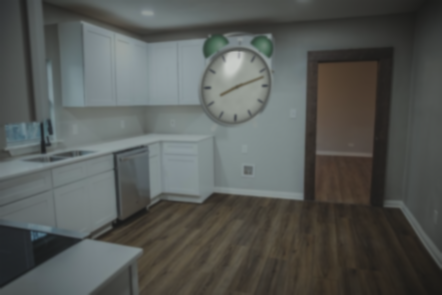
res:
8.12
